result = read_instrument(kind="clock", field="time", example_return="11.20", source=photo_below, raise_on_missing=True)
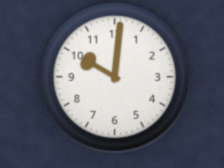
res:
10.01
